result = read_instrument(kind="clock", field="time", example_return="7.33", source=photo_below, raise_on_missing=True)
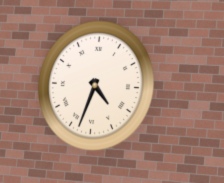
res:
4.33
